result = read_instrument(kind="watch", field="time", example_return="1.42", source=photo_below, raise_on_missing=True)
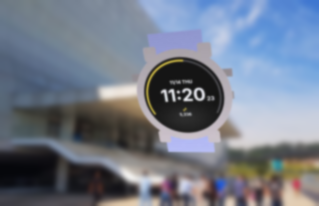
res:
11.20
